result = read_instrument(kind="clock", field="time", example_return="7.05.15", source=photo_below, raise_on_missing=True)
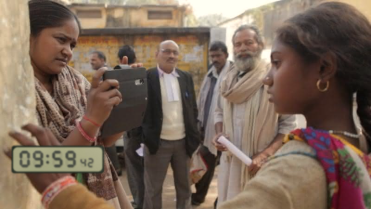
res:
9.59.42
